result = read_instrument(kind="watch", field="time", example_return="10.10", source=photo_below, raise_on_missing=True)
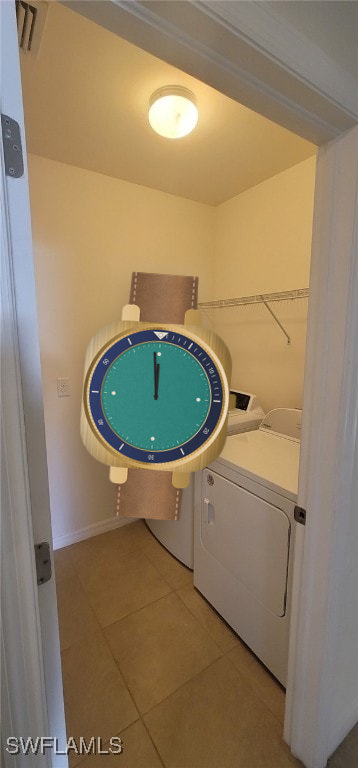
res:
11.59
